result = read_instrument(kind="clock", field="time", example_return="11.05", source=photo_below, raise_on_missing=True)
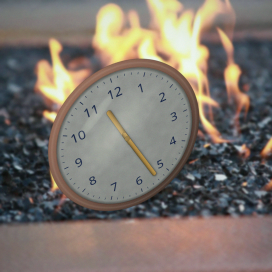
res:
11.27
